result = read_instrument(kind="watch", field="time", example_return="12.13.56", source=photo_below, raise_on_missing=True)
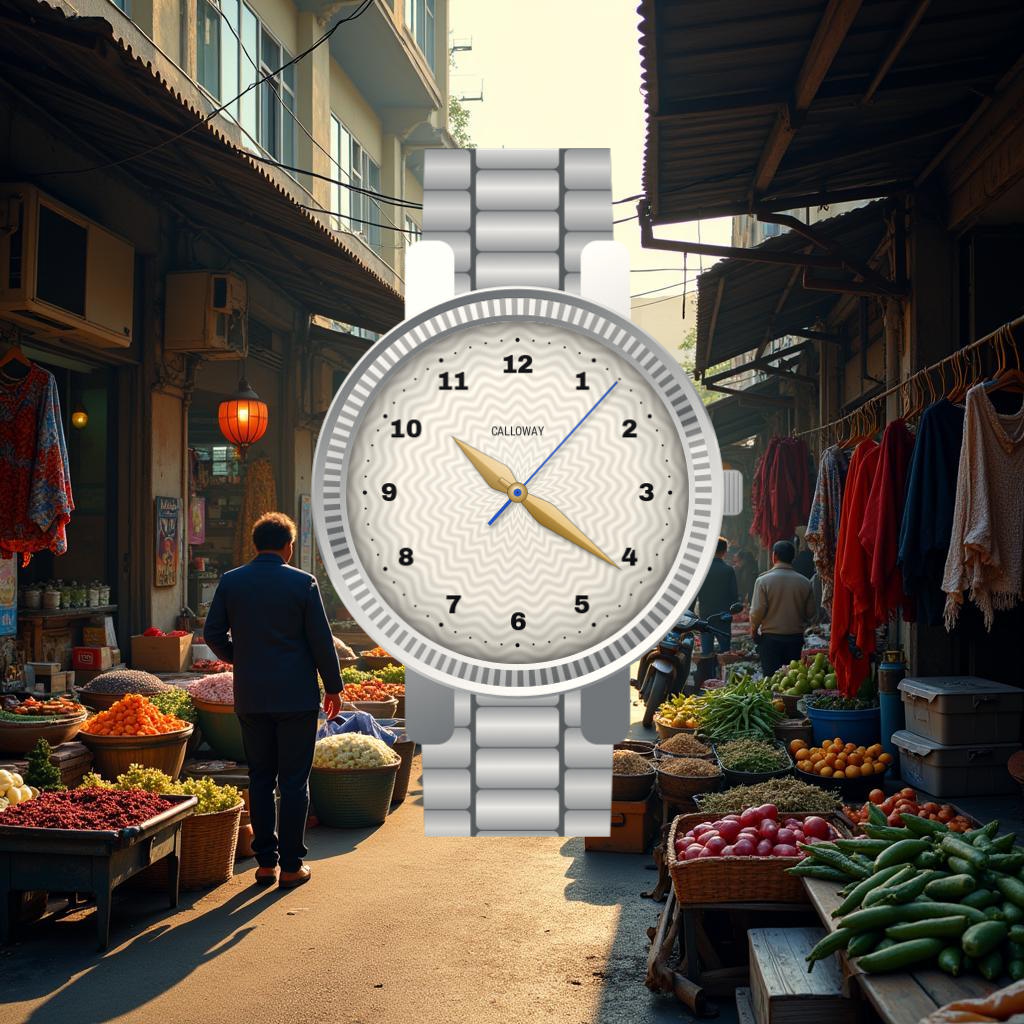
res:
10.21.07
